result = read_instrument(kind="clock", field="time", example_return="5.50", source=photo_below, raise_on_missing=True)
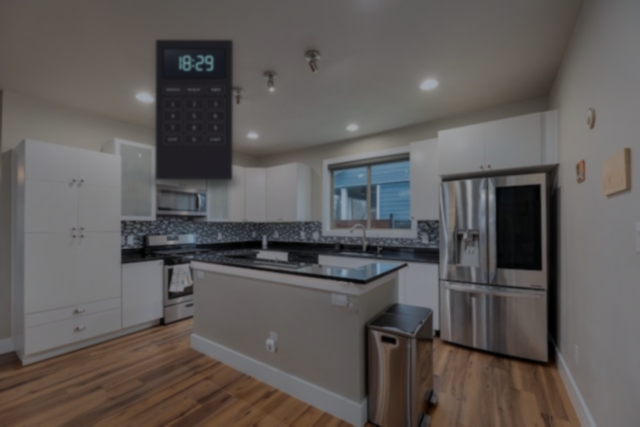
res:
18.29
